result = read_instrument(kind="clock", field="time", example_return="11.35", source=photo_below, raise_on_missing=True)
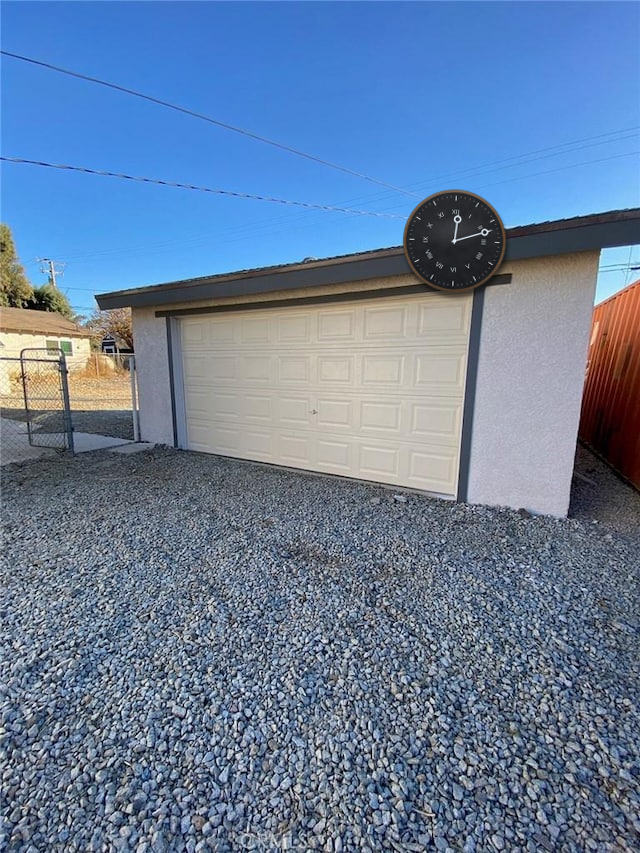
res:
12.12
